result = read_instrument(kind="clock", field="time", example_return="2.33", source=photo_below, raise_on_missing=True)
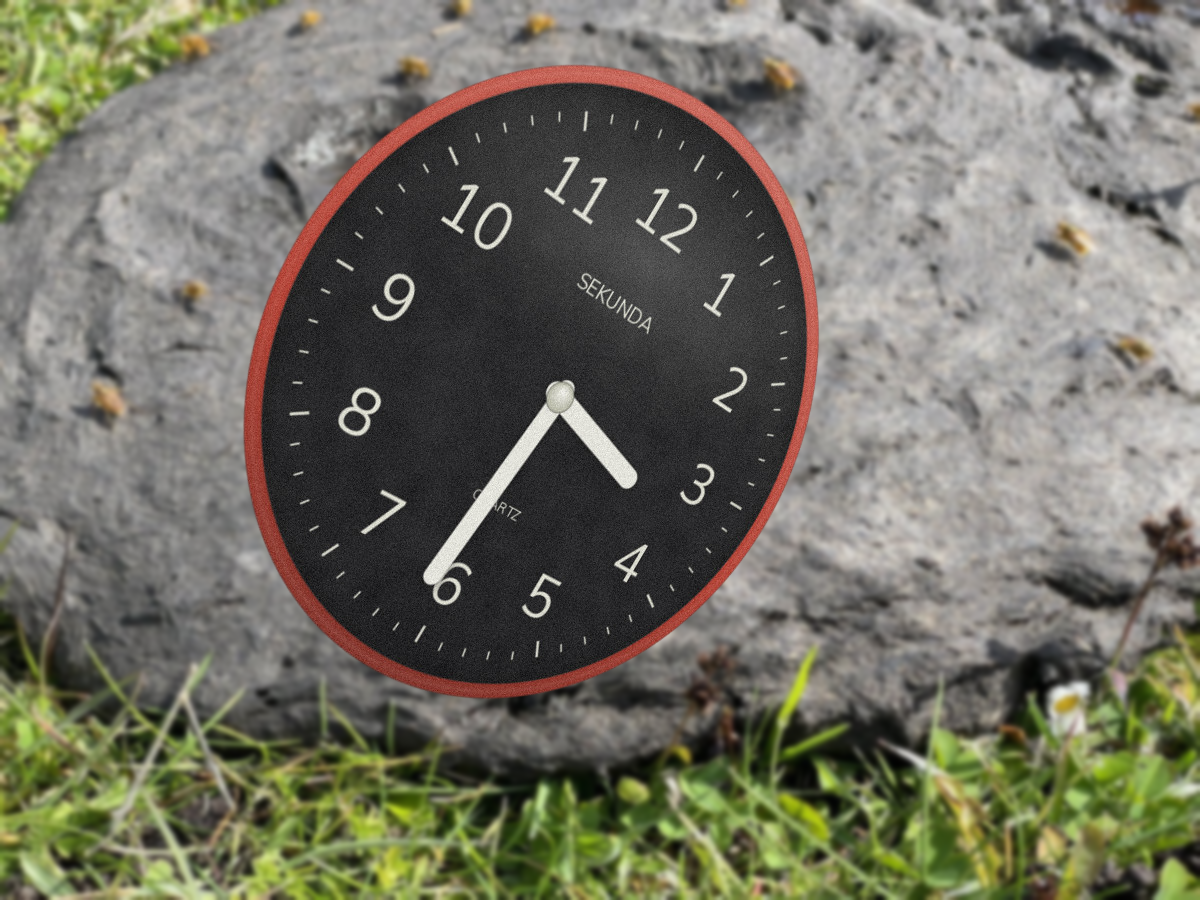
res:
3.31
